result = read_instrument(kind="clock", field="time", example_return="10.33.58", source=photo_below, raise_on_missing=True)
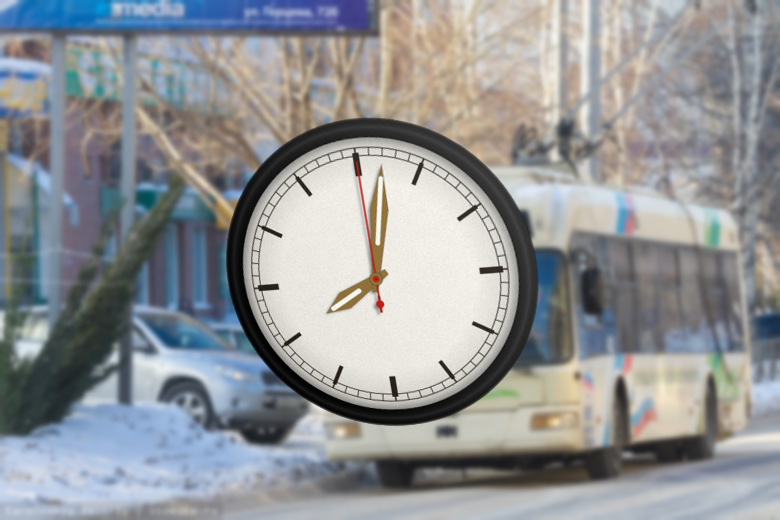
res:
8.02.00
